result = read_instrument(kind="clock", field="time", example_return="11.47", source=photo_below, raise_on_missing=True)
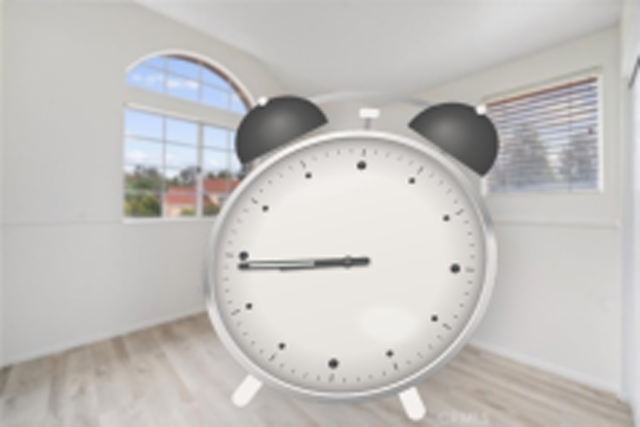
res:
8.44
